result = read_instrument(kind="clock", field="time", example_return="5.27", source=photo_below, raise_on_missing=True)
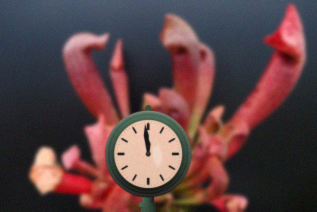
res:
11.59
